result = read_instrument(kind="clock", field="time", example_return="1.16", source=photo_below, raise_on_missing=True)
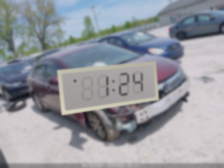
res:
1.24
